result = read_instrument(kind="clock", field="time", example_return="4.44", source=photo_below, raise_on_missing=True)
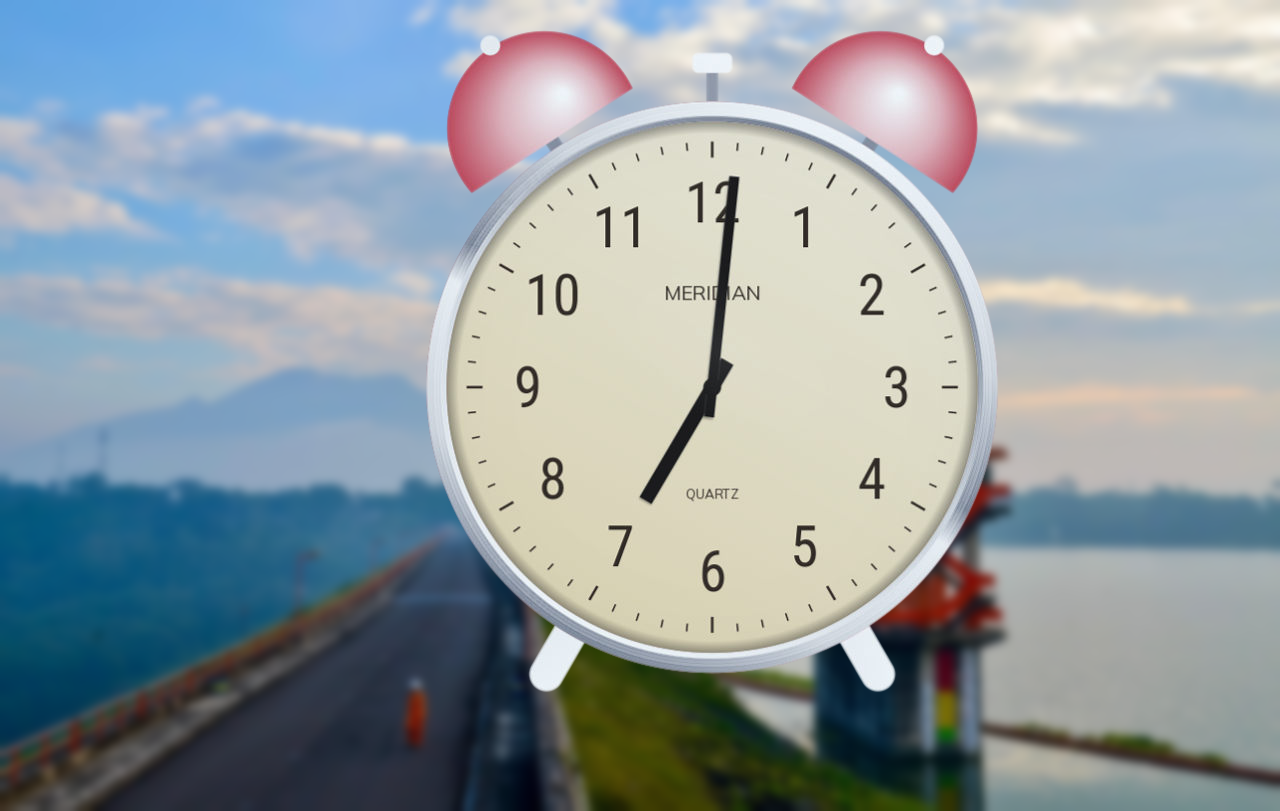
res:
7.01
